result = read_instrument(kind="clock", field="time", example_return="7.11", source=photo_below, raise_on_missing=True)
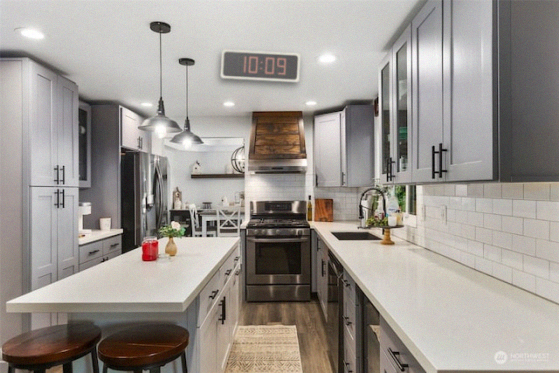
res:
10.09
